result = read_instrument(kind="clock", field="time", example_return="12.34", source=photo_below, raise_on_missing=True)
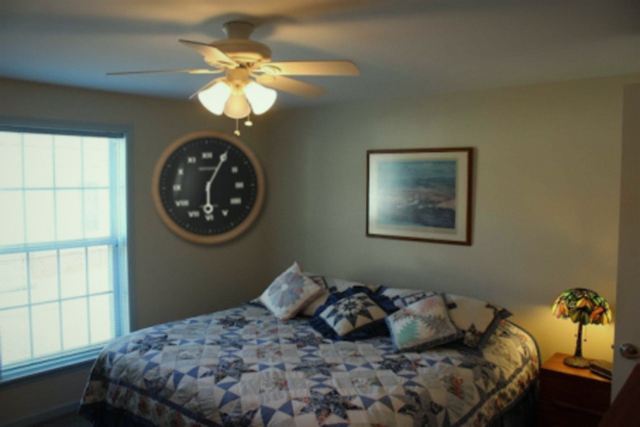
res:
6.05
